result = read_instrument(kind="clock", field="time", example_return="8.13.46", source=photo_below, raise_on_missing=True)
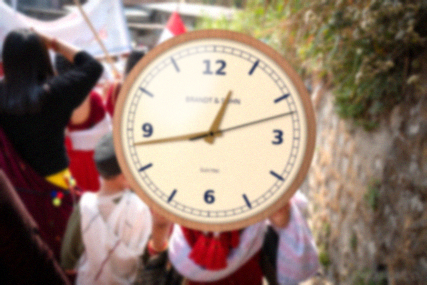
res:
12.43.12
